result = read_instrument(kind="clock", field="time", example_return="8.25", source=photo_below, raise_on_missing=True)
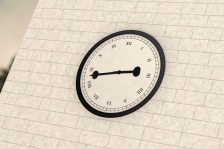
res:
2.43
